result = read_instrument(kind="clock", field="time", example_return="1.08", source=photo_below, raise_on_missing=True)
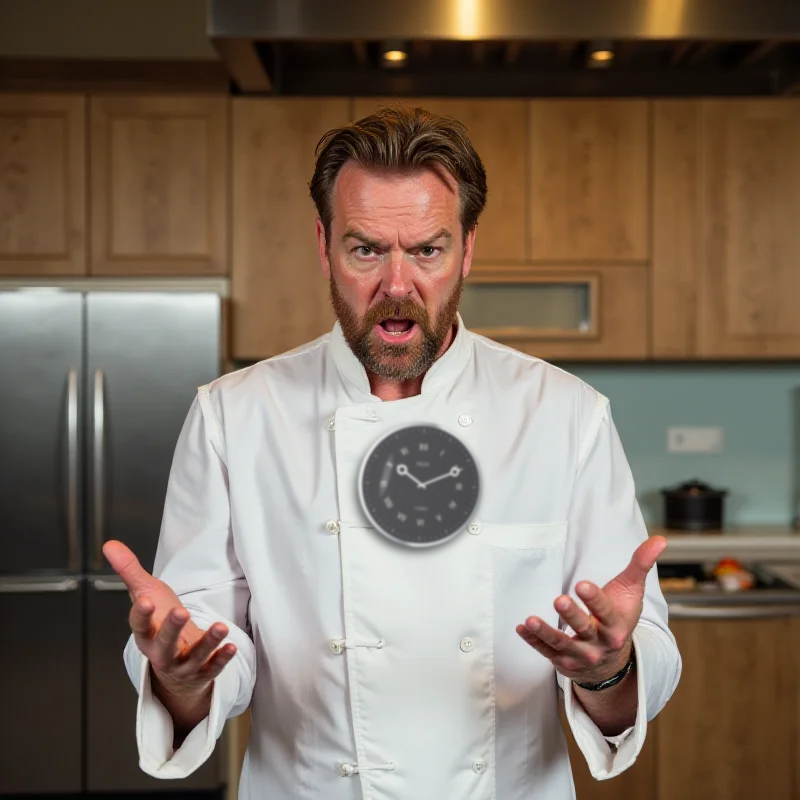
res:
10.11
